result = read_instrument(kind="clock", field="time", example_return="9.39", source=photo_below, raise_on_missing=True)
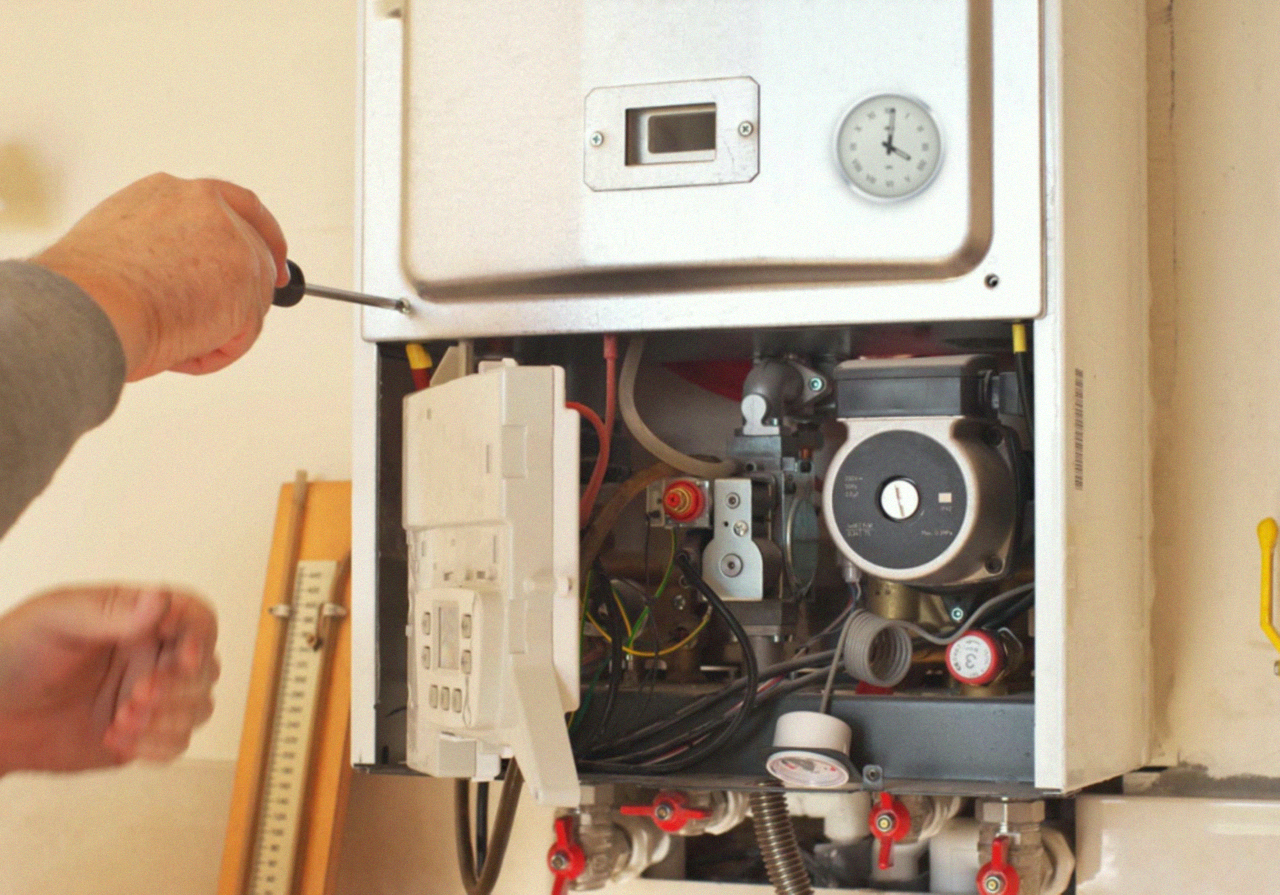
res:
4.01
